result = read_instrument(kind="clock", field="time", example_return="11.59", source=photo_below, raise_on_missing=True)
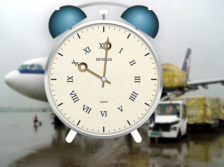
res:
10.01
